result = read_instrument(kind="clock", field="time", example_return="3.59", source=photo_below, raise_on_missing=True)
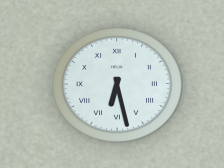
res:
6.28
